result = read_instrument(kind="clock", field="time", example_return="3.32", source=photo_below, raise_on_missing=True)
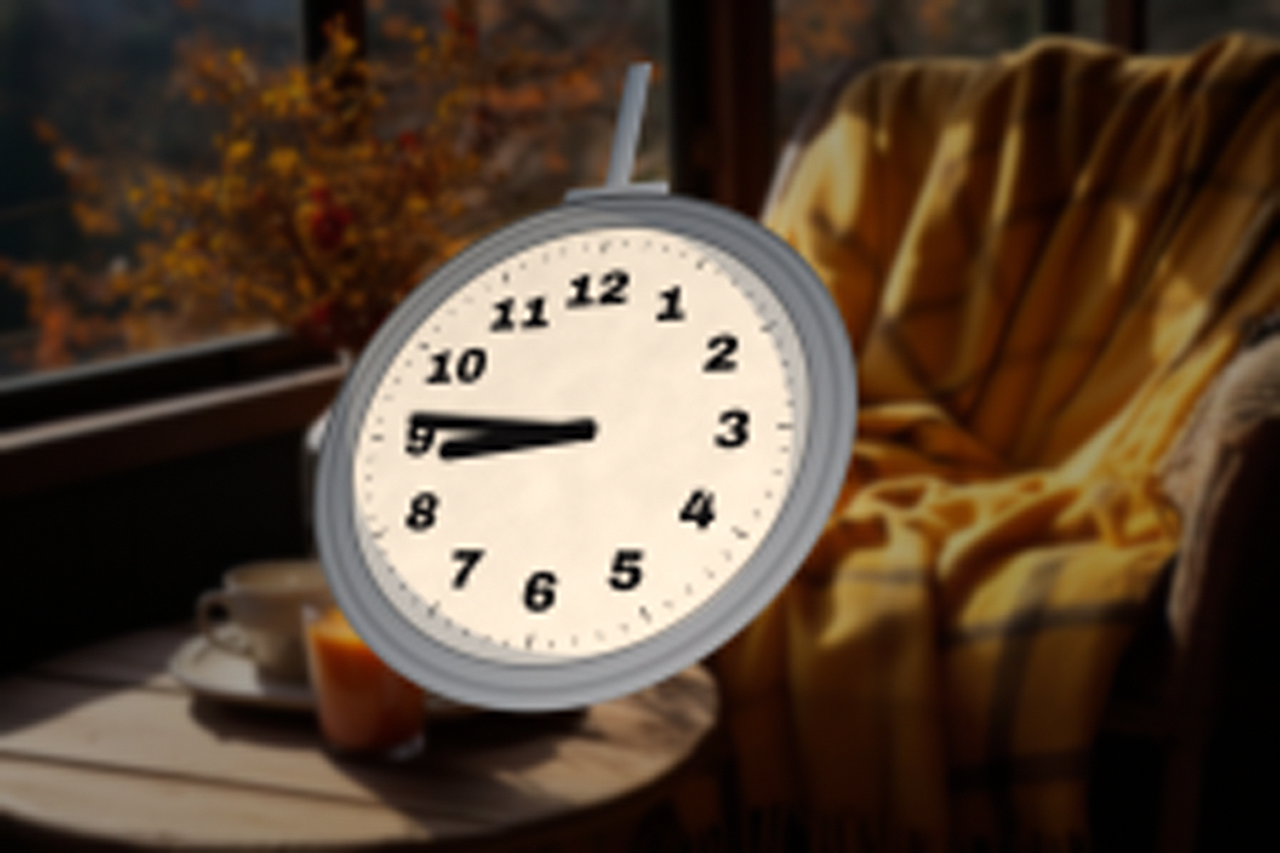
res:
8.46
